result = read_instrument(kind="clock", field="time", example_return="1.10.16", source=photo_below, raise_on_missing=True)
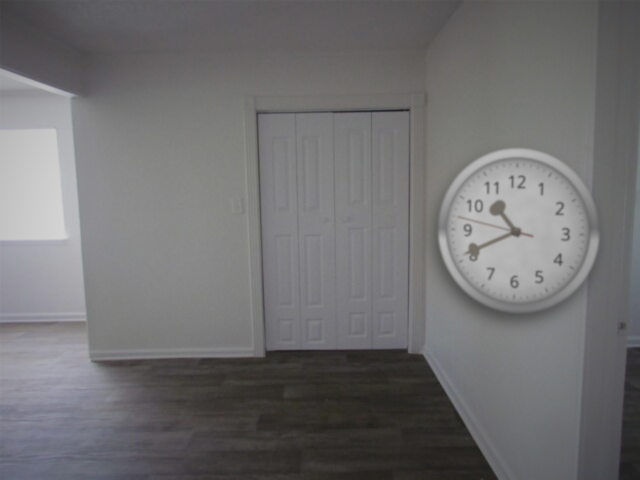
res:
10.40.47
